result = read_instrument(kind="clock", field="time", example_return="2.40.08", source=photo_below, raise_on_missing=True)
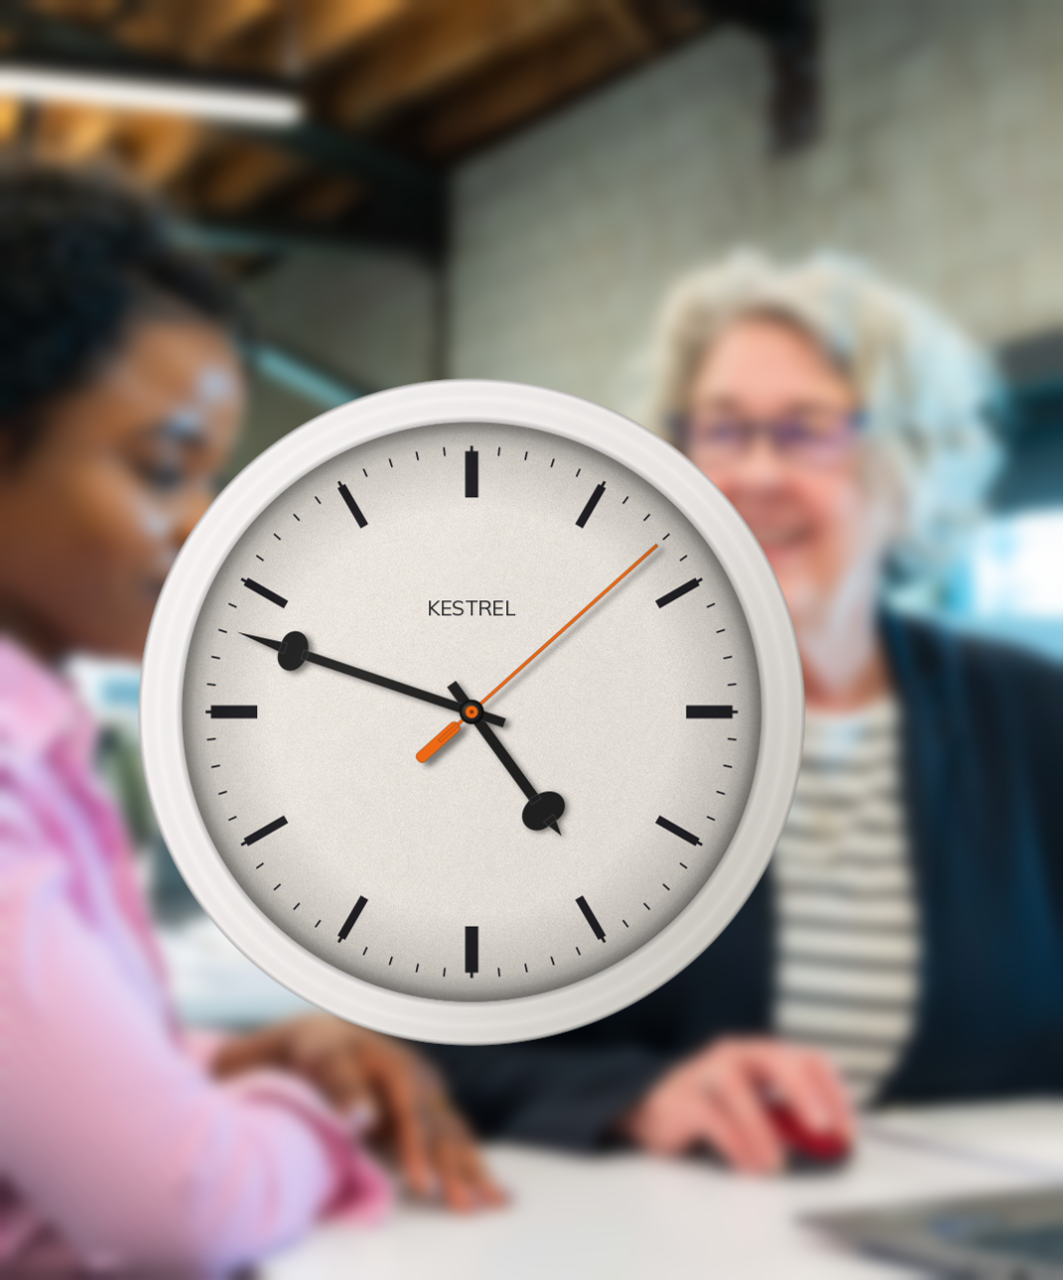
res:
4.48.08
